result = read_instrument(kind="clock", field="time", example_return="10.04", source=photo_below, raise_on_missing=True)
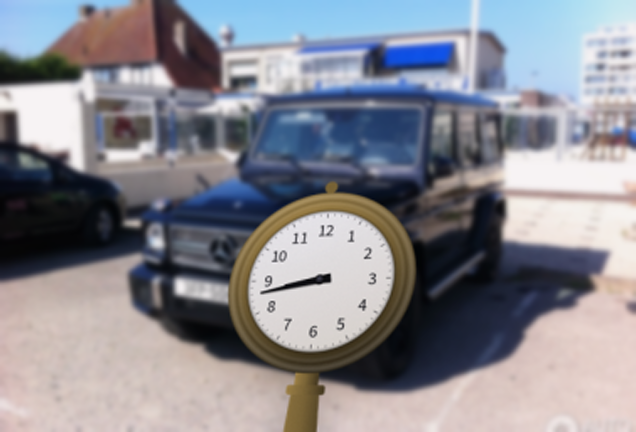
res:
8.43
